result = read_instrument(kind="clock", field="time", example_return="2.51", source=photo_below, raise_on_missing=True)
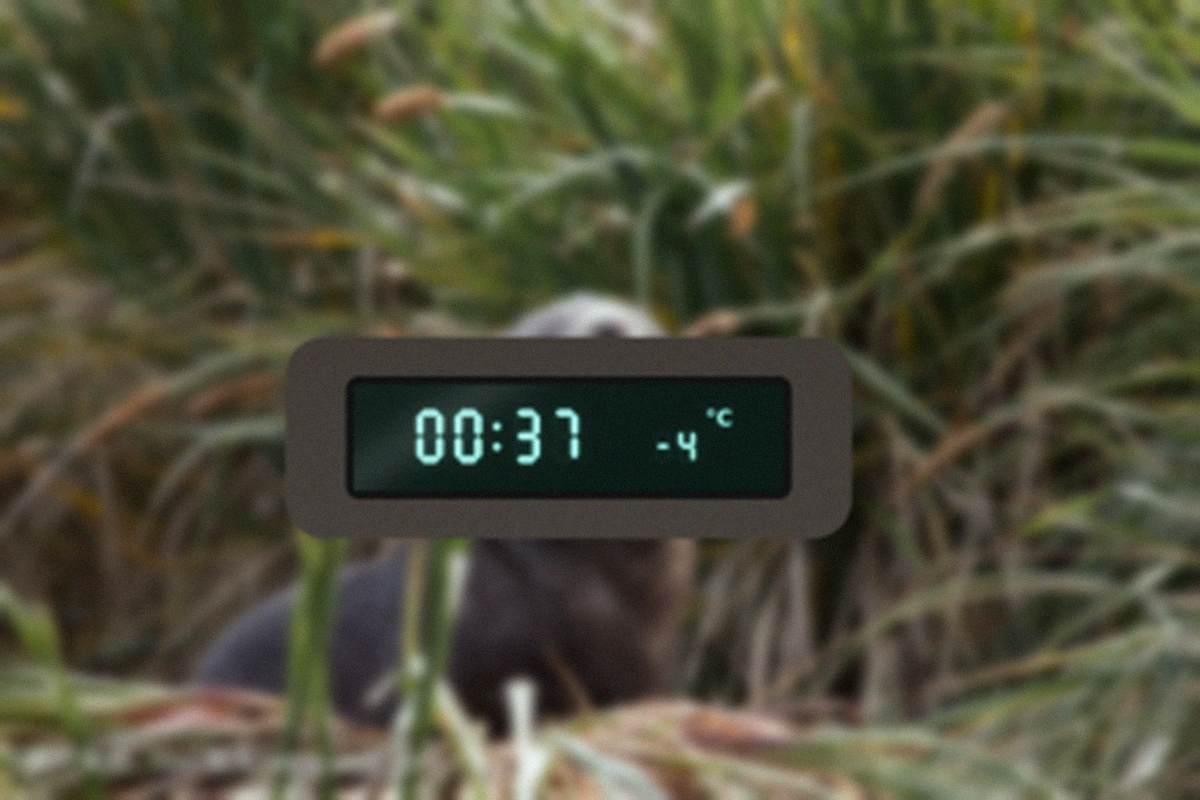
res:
0.37
